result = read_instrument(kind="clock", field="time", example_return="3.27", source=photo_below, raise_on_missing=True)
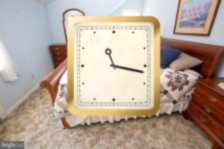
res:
11.17
